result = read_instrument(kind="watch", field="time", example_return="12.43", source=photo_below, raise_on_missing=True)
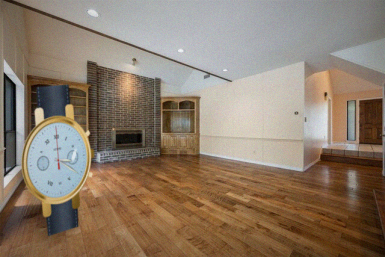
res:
3.21
